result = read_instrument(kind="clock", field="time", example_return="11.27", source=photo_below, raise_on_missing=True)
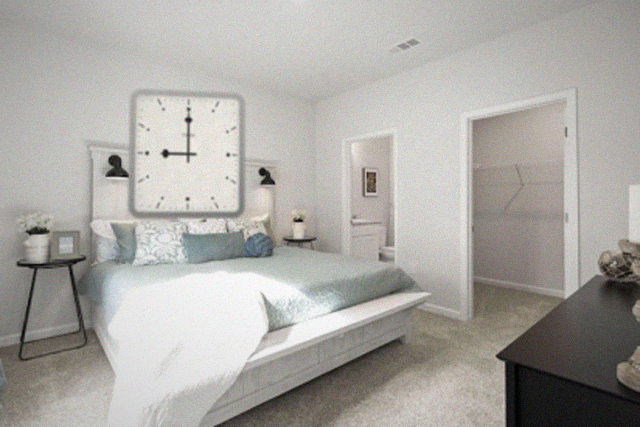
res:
9.00
